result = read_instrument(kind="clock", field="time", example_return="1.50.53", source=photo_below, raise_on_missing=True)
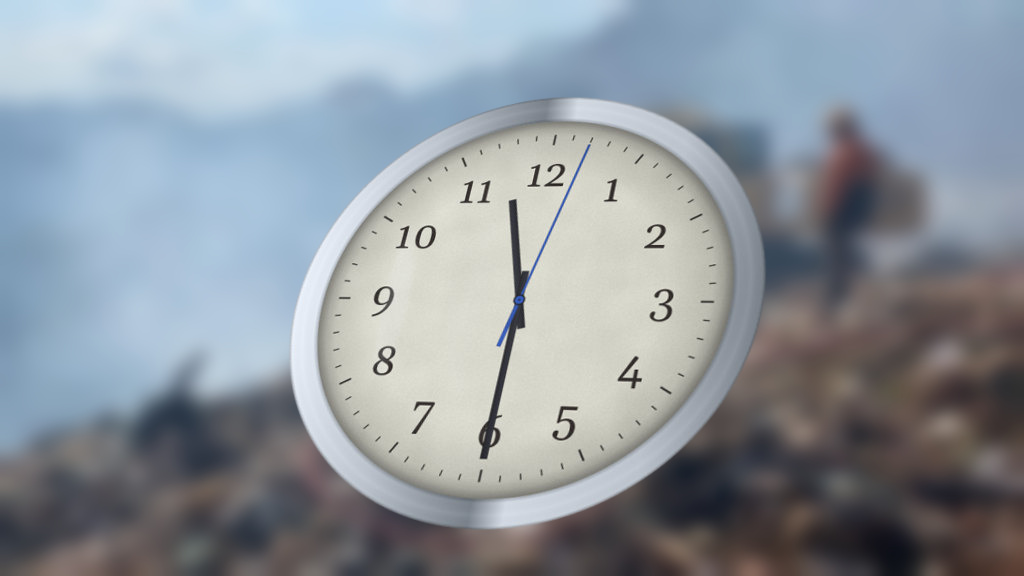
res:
11.30.02
